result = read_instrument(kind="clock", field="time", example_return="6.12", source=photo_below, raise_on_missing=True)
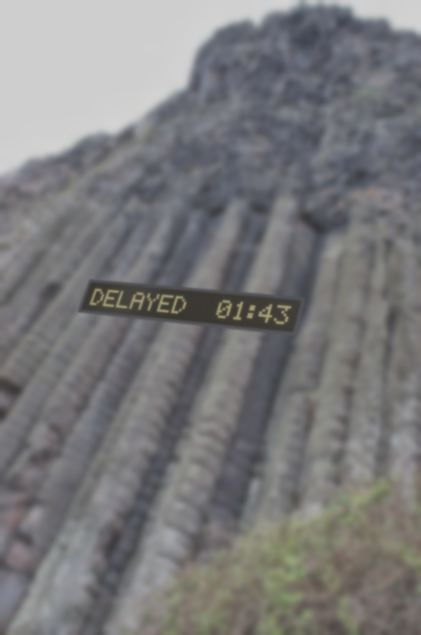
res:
1.43
